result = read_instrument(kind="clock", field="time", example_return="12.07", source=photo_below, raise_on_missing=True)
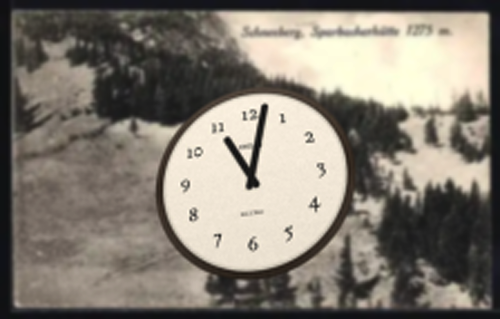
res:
11.02
